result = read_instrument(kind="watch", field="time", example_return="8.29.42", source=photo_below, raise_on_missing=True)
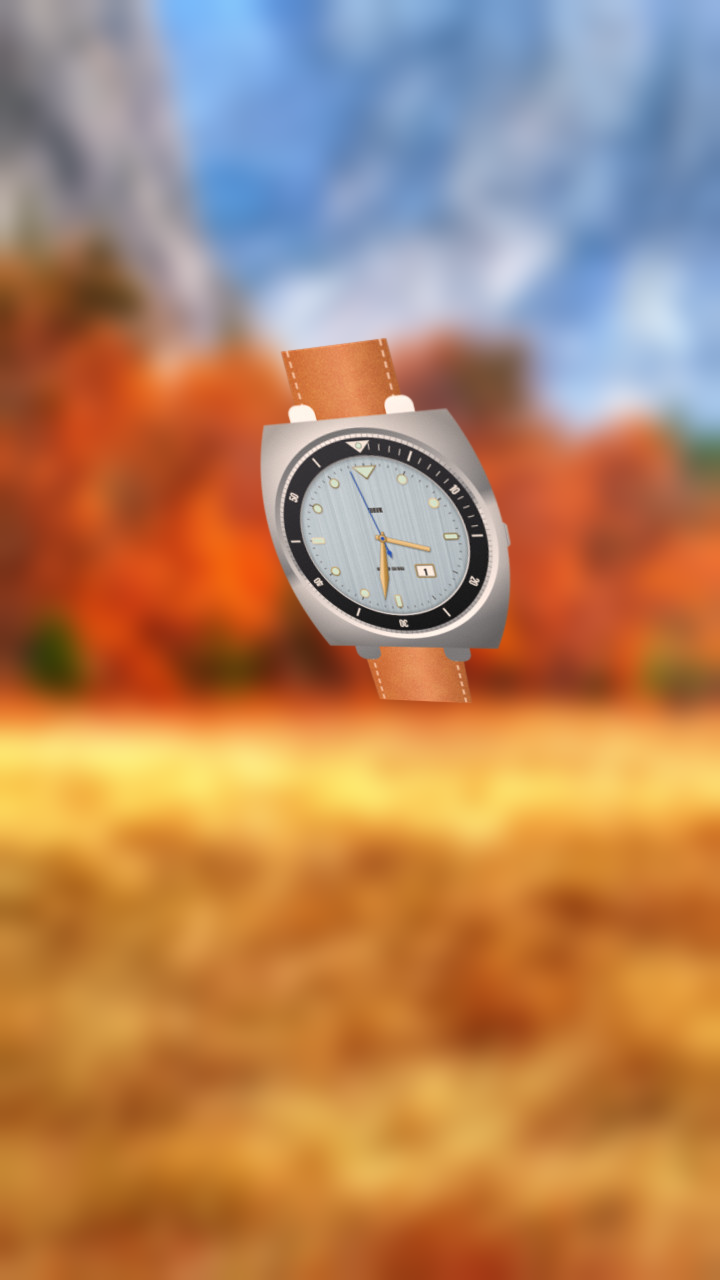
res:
3.31.58
